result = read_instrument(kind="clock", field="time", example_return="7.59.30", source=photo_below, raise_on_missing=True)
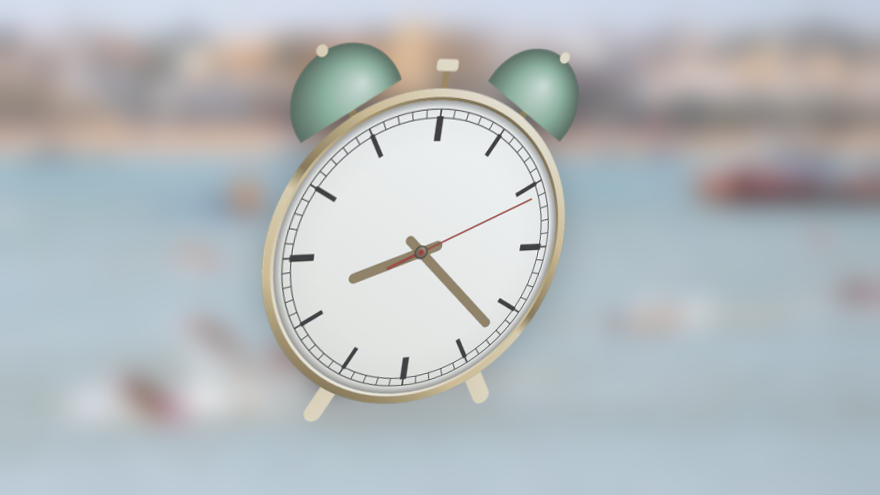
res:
8.22.11
